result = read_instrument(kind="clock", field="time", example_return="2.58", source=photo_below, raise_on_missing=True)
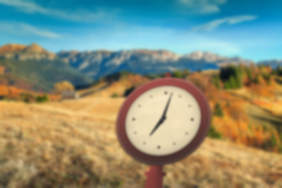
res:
7.02
